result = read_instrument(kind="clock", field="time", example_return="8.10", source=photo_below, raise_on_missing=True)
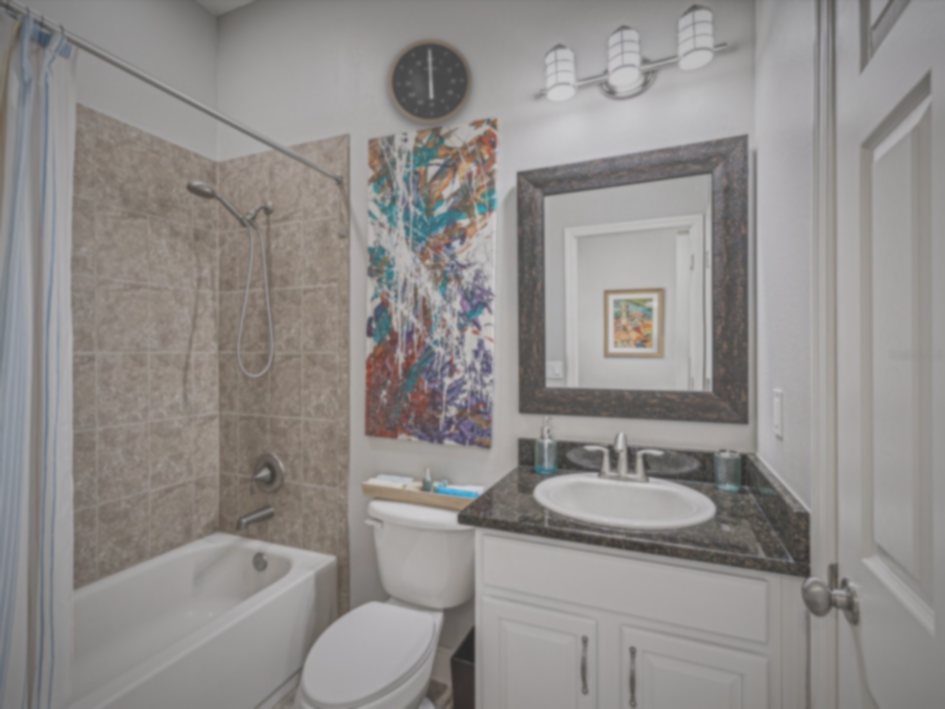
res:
6.00
